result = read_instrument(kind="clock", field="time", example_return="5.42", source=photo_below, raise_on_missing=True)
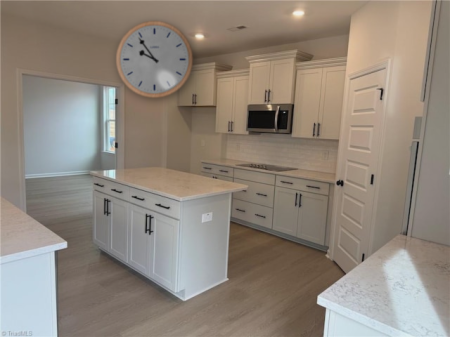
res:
9.54
